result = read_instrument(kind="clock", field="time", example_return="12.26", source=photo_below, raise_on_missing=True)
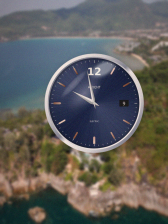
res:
9.58
